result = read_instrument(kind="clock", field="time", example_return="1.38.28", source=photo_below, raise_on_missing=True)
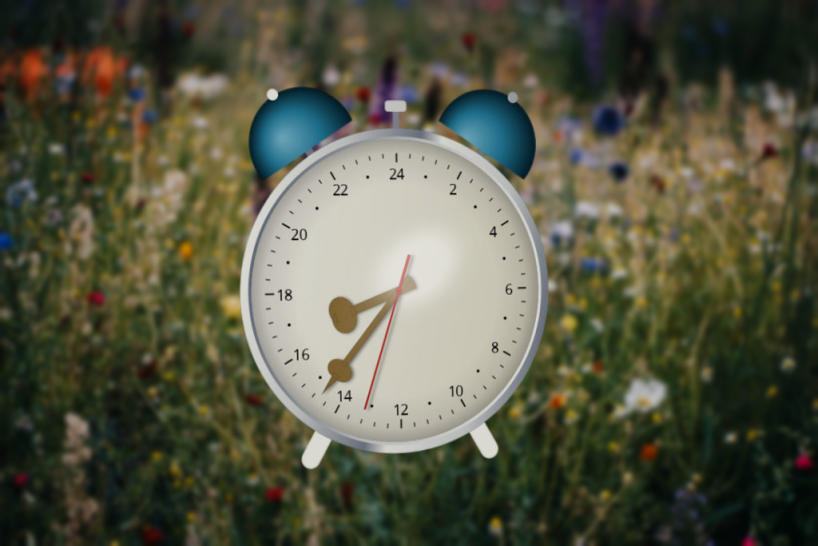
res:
16.36.33
